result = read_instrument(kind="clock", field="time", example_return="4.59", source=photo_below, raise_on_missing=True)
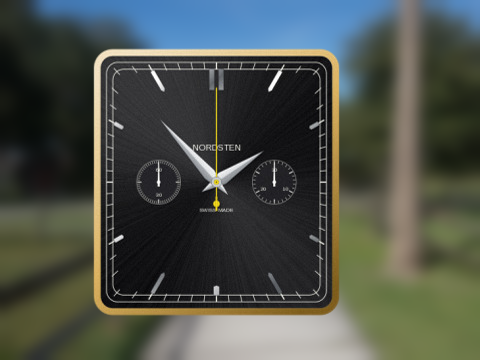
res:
1.53
